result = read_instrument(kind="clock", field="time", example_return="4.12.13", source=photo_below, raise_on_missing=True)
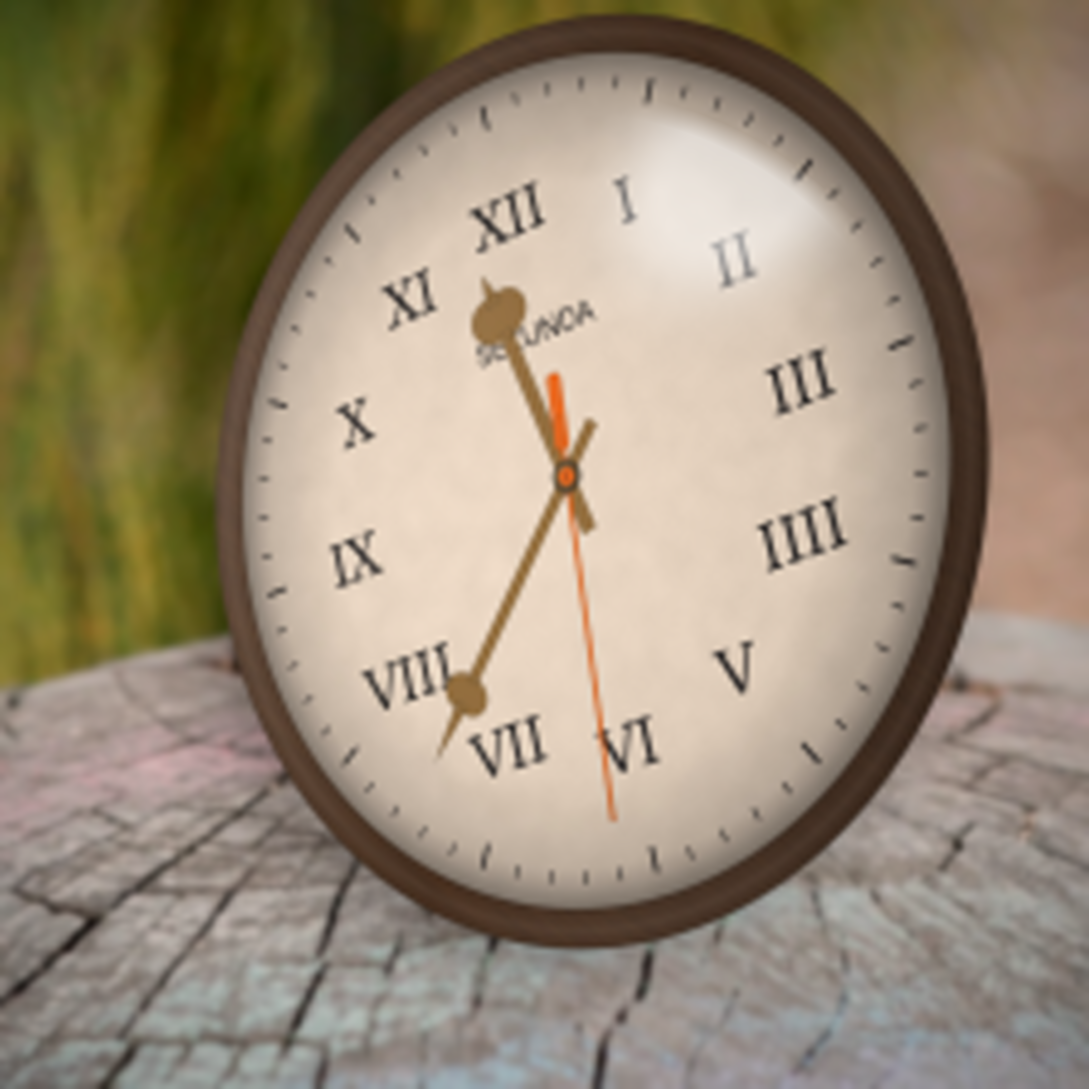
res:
11.37.31
